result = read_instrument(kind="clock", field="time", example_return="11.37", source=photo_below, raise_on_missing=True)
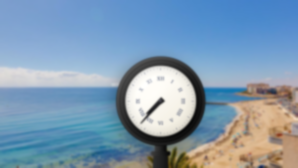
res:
7.37
